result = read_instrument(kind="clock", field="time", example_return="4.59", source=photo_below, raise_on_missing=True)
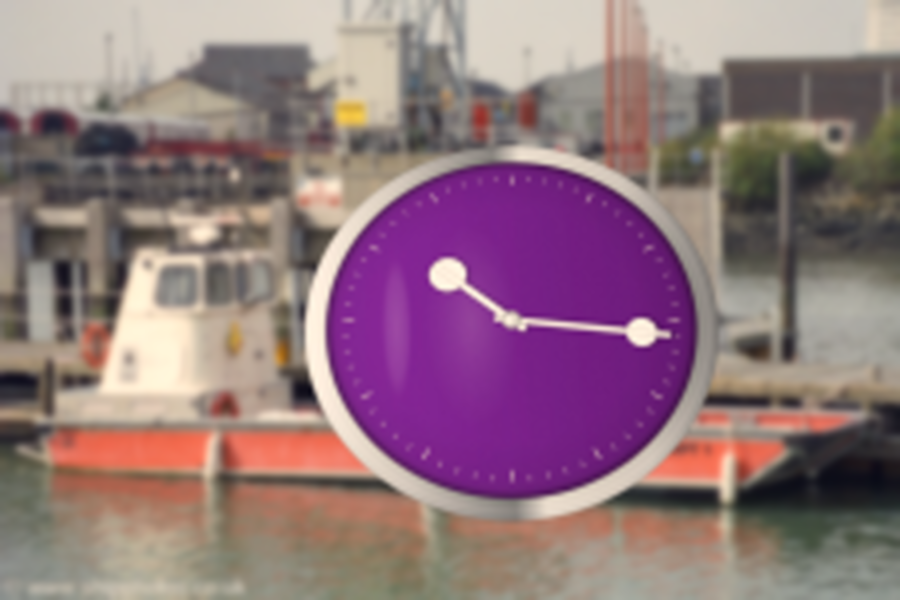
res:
10.16
